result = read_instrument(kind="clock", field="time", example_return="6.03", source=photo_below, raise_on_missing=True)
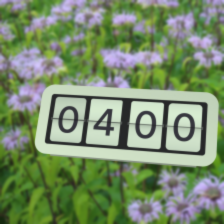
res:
4.00
